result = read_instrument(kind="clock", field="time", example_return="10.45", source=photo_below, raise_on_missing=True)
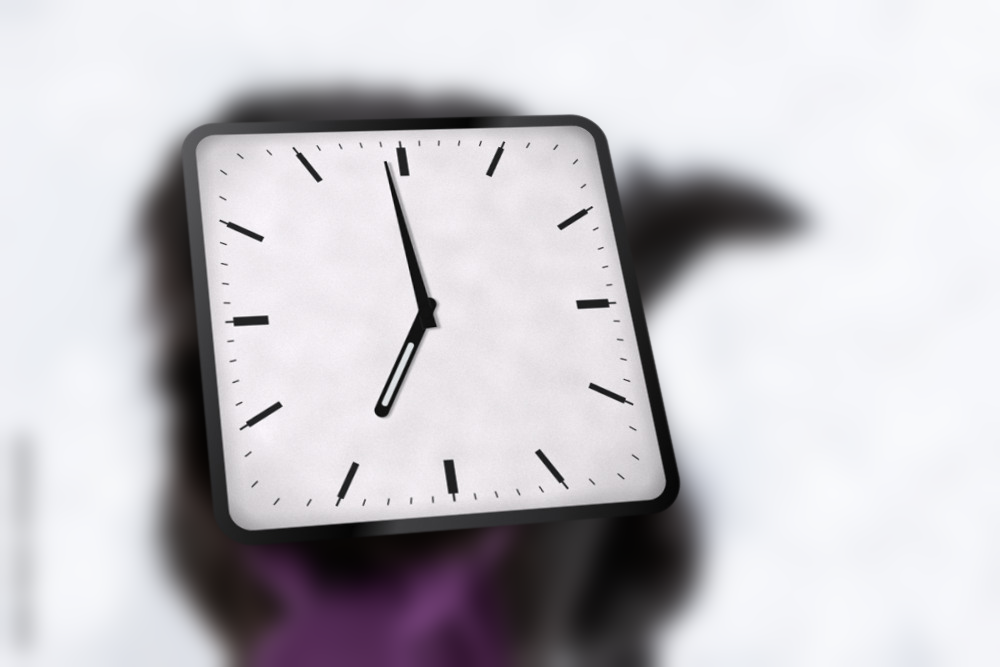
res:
6.59
